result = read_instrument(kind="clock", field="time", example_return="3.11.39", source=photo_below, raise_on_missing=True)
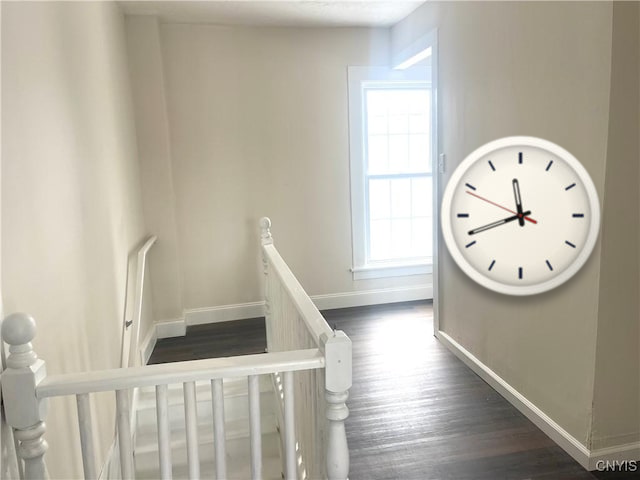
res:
11.41.49
